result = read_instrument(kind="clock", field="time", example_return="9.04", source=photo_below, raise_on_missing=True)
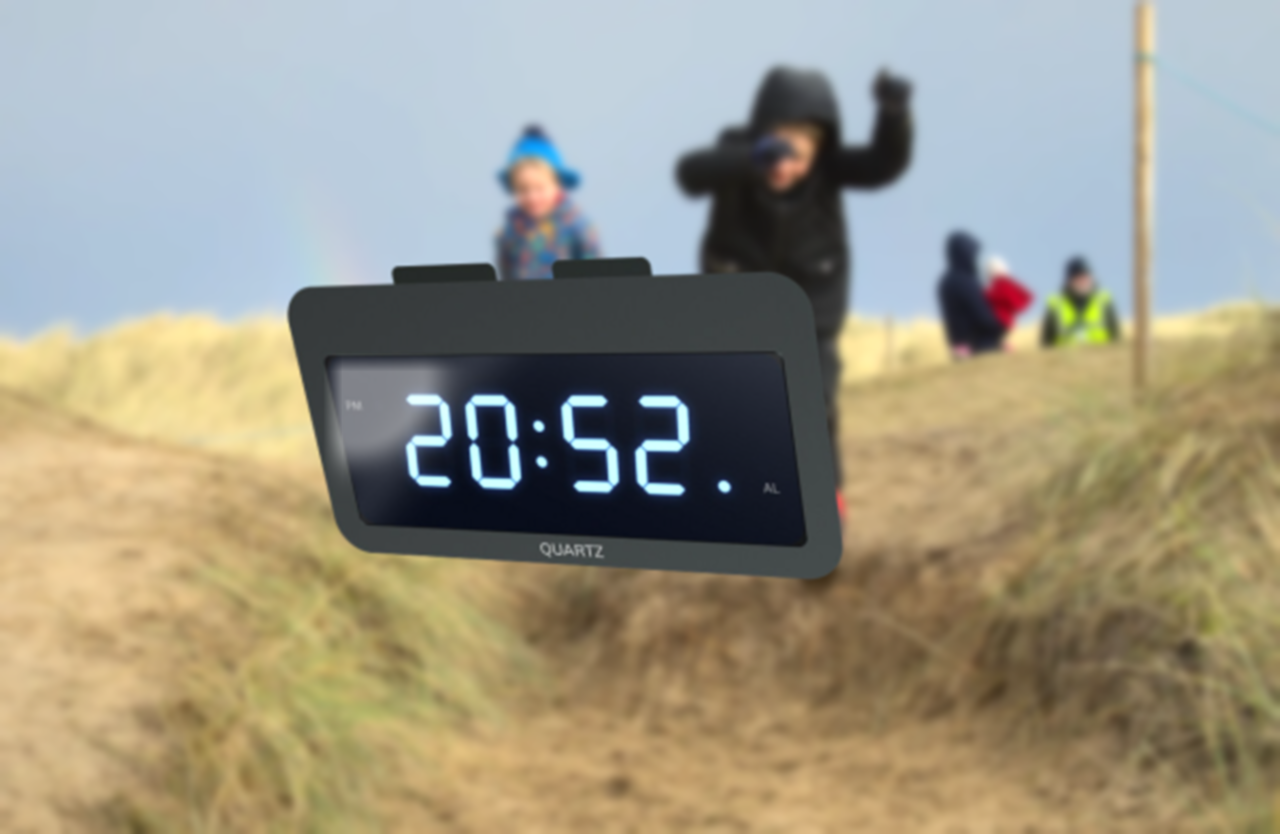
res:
20.52
